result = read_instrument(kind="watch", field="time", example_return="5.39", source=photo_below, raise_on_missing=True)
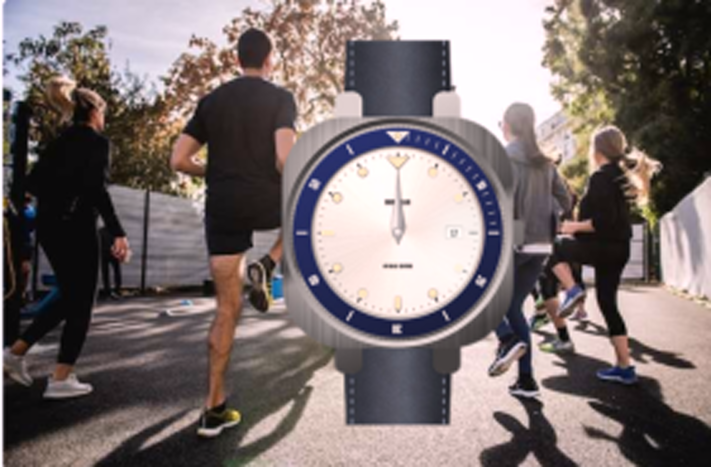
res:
12.00
